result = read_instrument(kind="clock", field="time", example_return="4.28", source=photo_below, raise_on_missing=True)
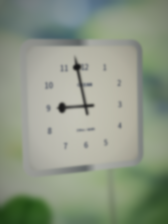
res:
8.58
